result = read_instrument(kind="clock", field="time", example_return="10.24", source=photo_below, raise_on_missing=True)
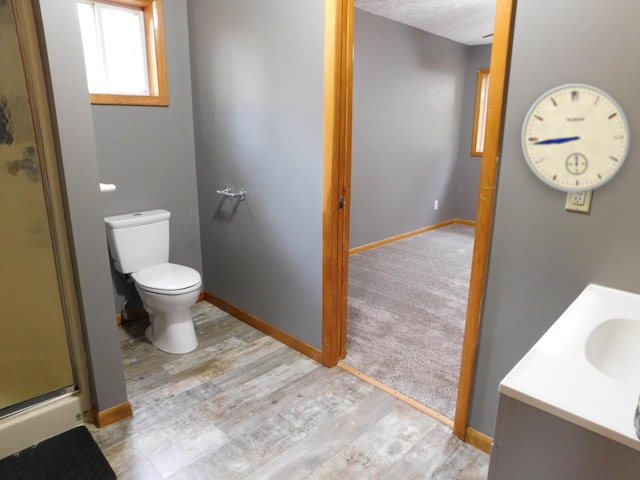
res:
8.44
